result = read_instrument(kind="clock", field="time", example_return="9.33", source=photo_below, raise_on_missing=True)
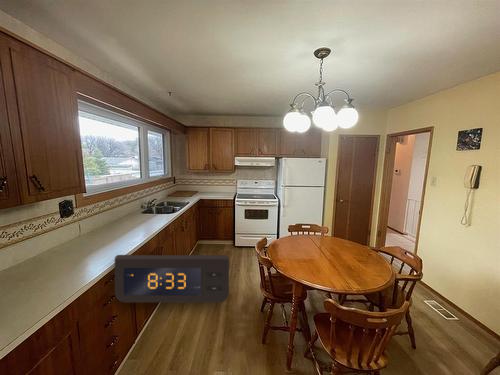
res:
8.33
